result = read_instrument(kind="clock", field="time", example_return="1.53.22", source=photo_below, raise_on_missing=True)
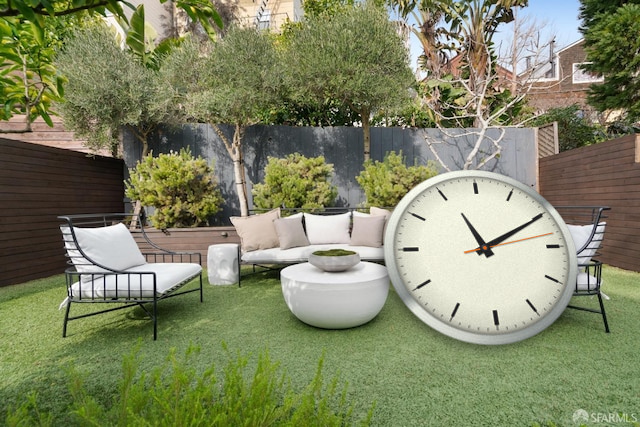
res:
11.10.13
